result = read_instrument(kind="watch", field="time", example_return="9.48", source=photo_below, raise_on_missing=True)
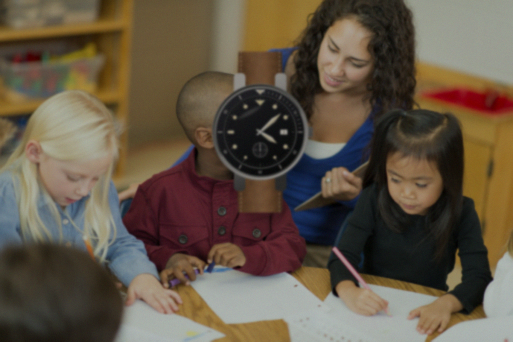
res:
4.08
